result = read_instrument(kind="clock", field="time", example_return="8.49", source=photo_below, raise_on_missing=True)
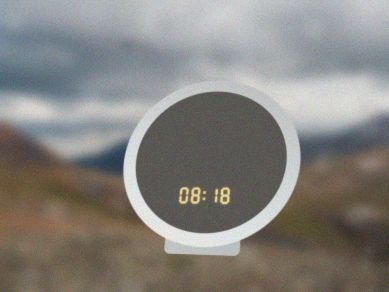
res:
8.18
